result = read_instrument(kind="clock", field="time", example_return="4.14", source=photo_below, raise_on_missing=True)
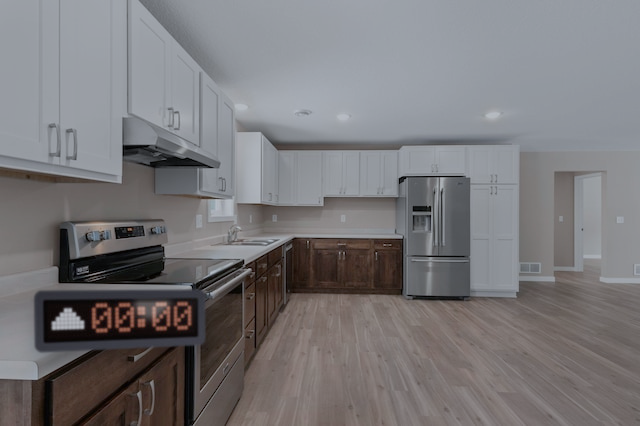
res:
0.00
